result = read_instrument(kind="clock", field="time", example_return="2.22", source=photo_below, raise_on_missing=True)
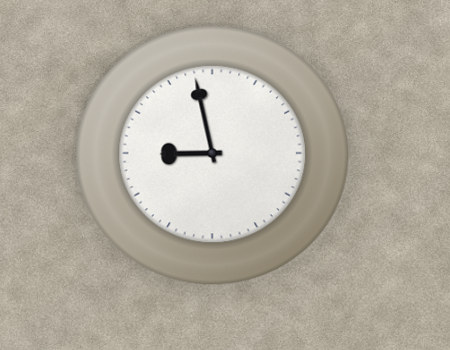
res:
8.58
